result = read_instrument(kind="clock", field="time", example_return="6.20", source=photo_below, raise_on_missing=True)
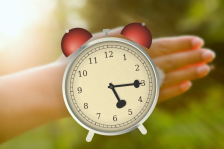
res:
5.15
